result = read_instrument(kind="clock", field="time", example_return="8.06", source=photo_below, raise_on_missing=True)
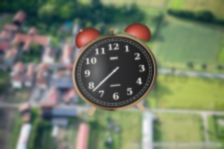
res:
7.38
